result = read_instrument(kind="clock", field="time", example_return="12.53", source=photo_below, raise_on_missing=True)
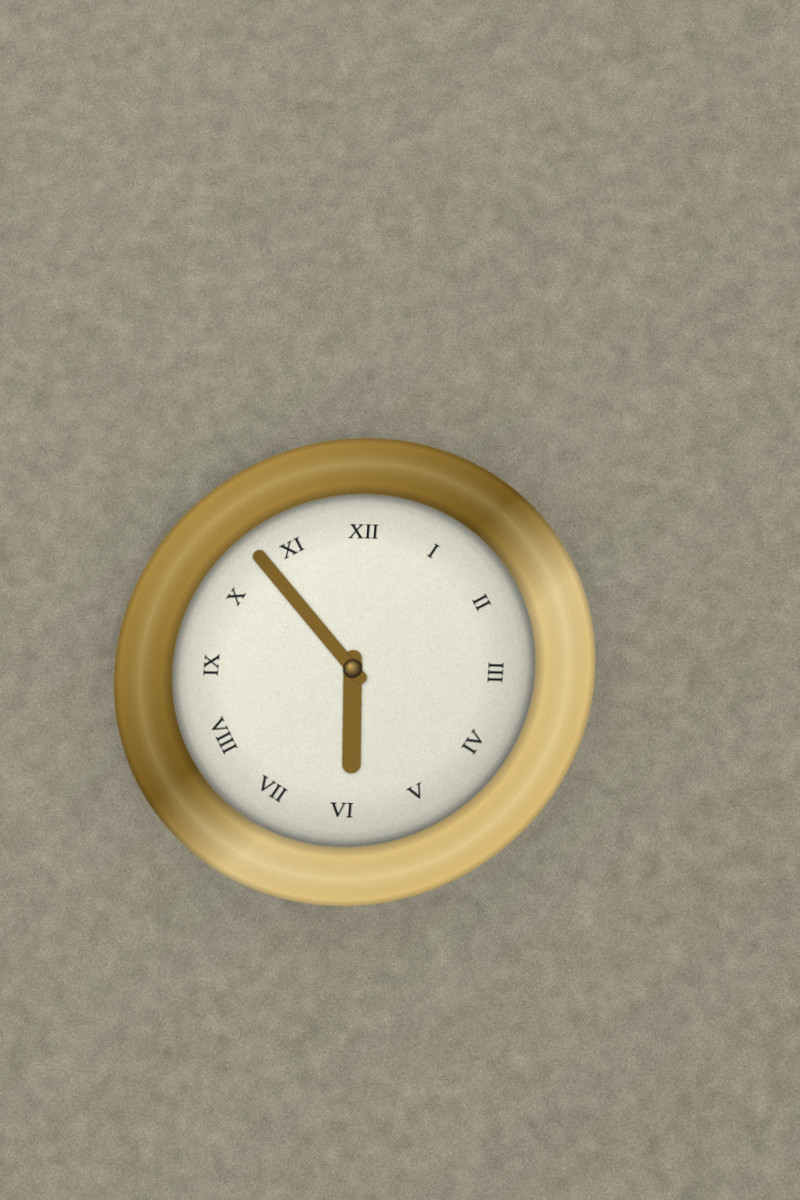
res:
5.53
